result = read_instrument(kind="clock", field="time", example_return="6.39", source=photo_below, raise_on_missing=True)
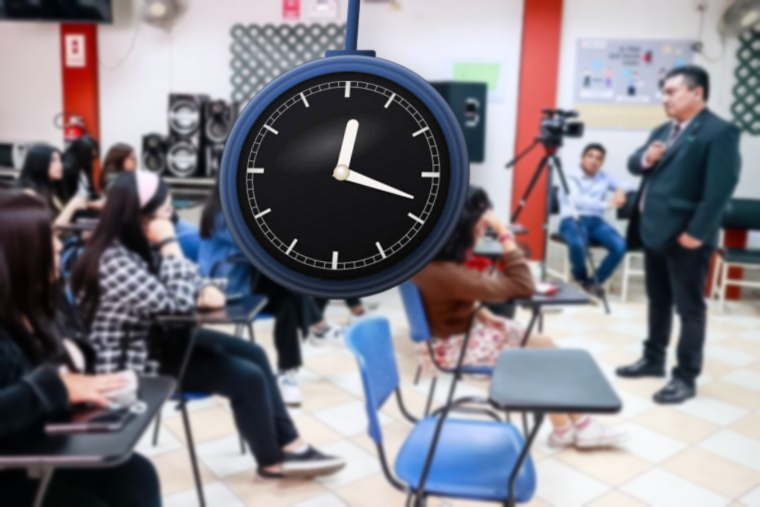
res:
12.18
